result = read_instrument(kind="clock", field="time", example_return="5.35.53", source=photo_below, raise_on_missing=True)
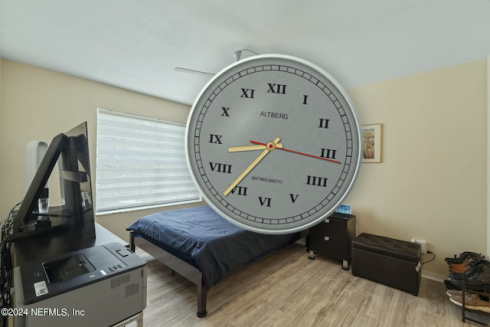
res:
8.36.16
